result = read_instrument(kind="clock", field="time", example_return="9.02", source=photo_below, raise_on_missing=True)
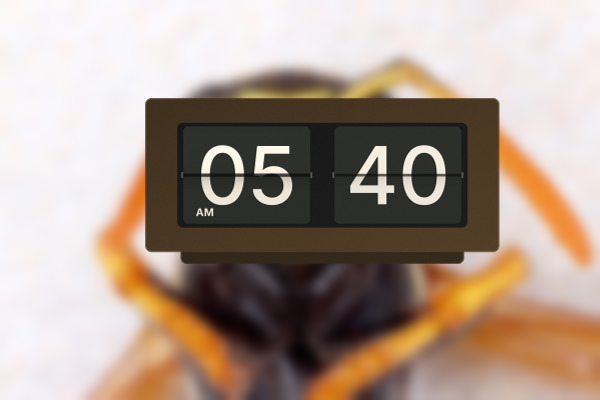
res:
5.40
